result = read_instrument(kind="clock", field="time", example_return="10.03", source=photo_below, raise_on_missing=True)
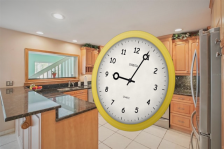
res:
9.04
